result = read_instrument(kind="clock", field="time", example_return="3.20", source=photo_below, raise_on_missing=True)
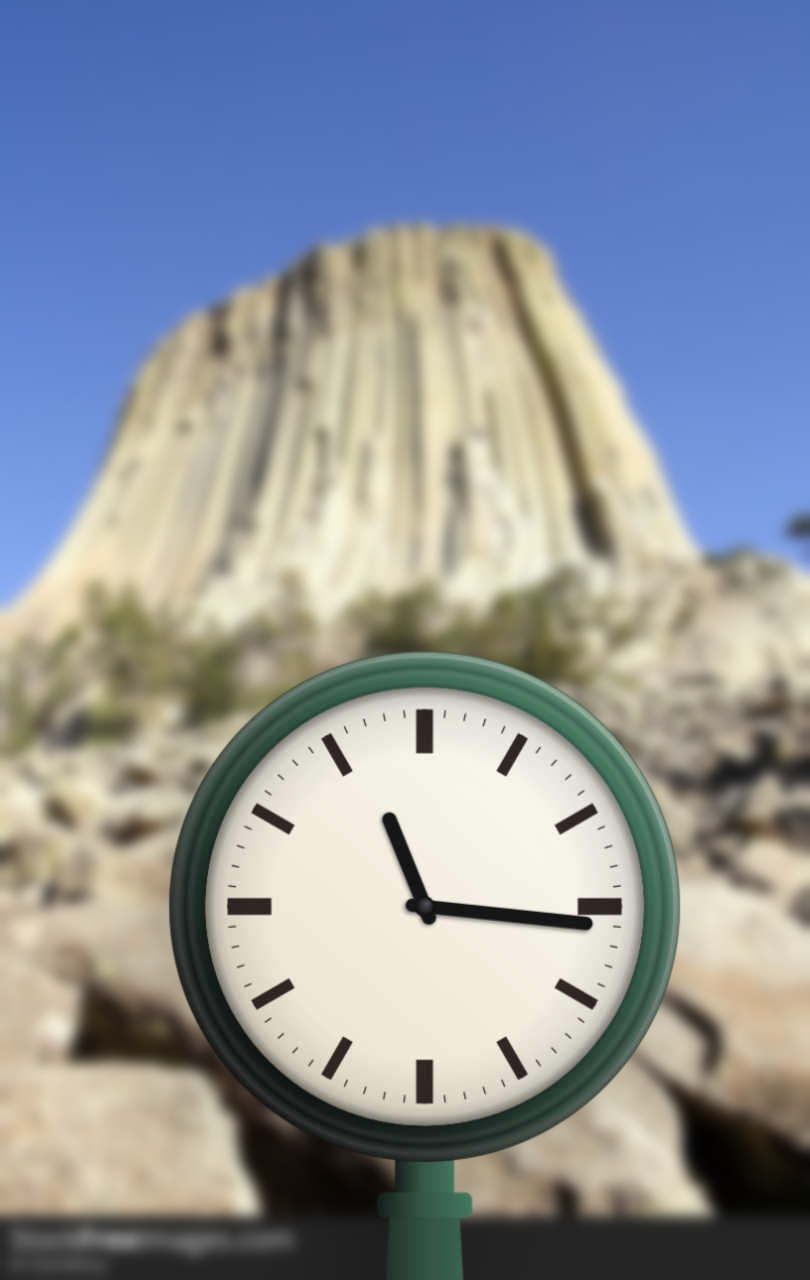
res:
11.16
